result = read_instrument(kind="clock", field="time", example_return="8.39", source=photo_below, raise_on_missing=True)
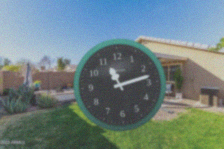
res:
11.13
